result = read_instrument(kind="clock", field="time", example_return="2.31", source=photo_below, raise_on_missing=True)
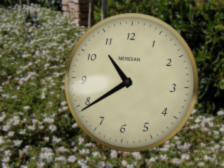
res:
10.39
